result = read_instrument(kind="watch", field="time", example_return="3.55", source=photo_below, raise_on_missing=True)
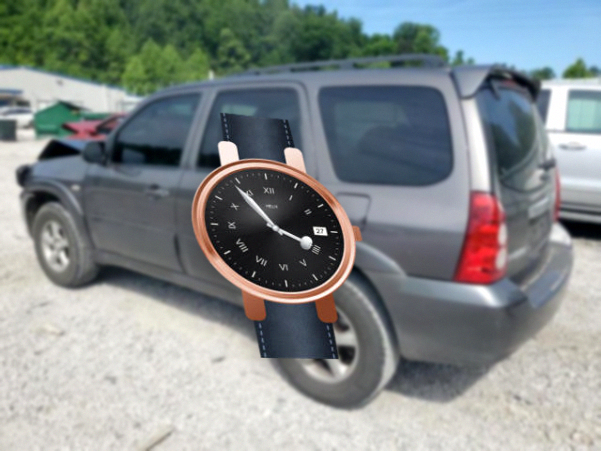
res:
3.54
